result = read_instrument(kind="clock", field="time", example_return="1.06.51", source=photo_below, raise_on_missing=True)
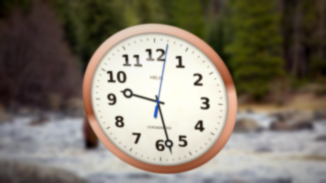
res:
9.28.02
